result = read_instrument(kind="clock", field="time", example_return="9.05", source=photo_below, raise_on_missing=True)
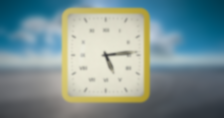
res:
5.14
